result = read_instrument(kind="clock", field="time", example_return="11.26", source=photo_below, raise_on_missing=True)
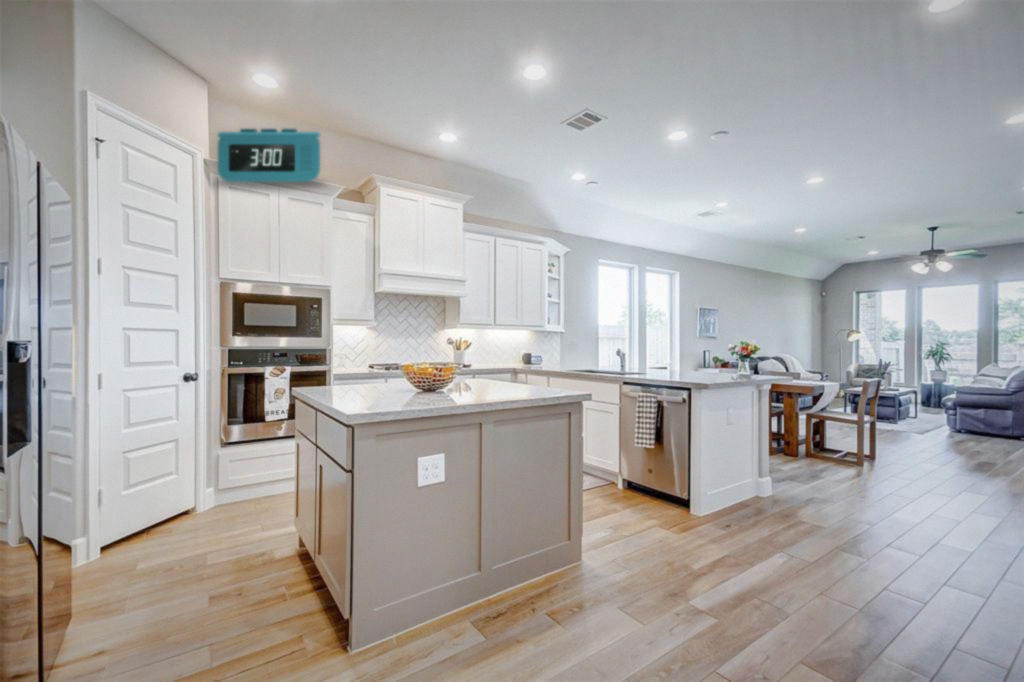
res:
3.00
